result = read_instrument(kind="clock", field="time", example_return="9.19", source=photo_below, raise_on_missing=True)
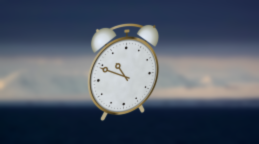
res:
10.49
